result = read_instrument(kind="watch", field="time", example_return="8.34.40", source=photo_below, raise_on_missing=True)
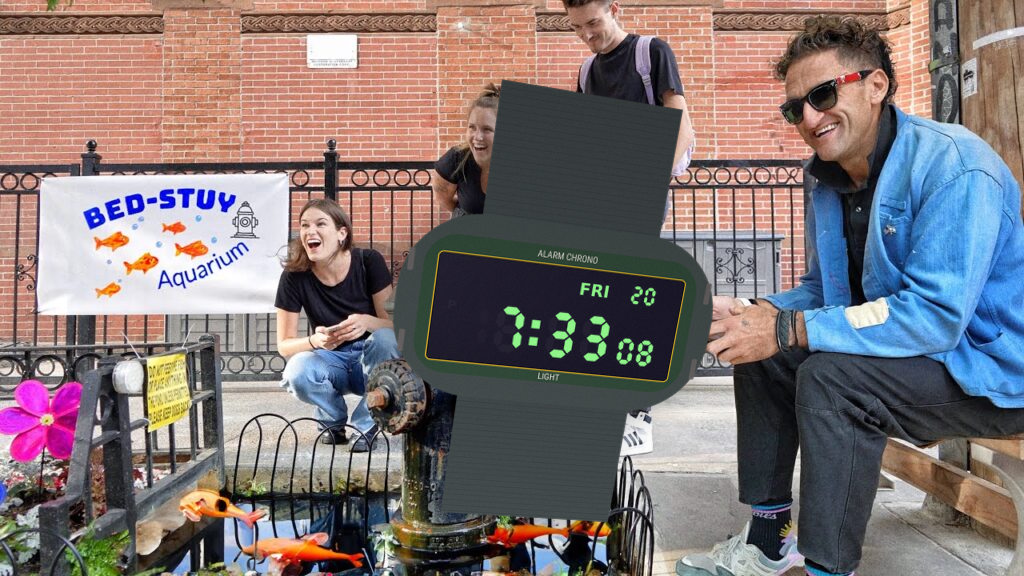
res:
7.33.08
